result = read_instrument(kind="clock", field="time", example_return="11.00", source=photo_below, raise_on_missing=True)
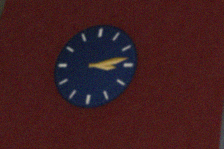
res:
3.13
